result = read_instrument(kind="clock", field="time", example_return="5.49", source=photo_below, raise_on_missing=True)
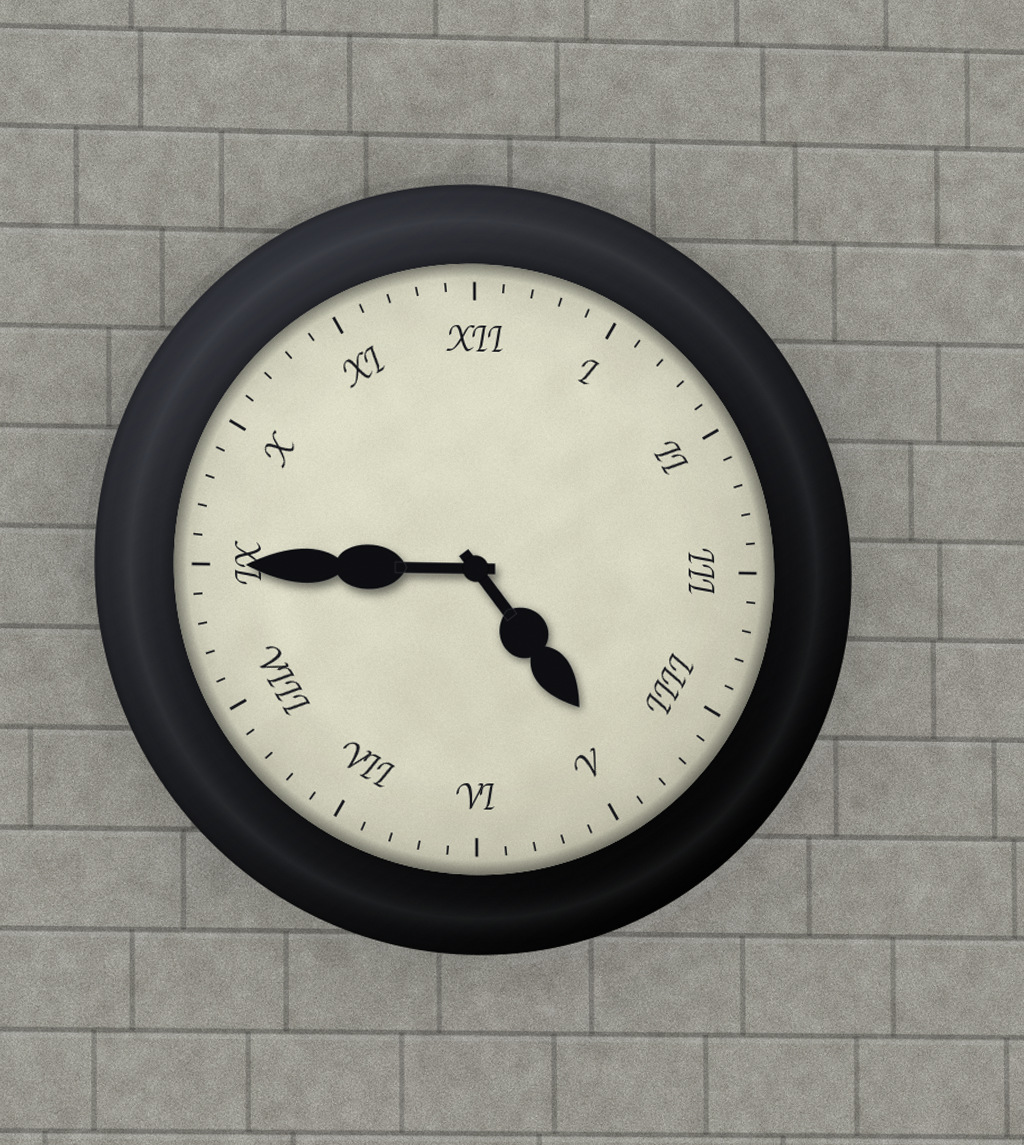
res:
4.45
